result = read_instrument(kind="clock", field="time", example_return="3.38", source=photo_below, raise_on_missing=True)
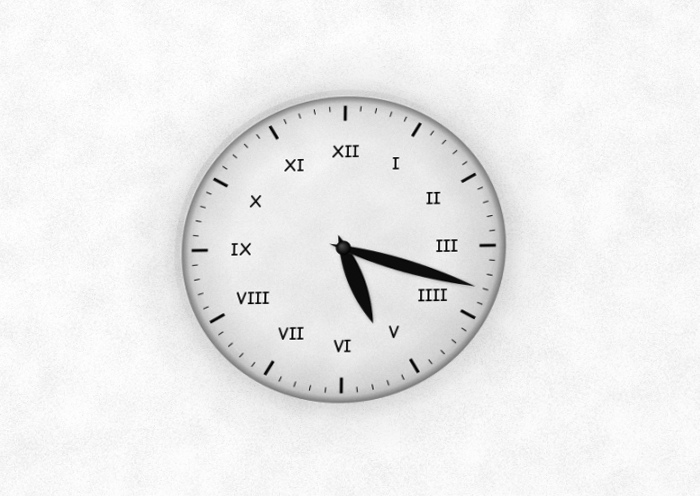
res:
5.18
